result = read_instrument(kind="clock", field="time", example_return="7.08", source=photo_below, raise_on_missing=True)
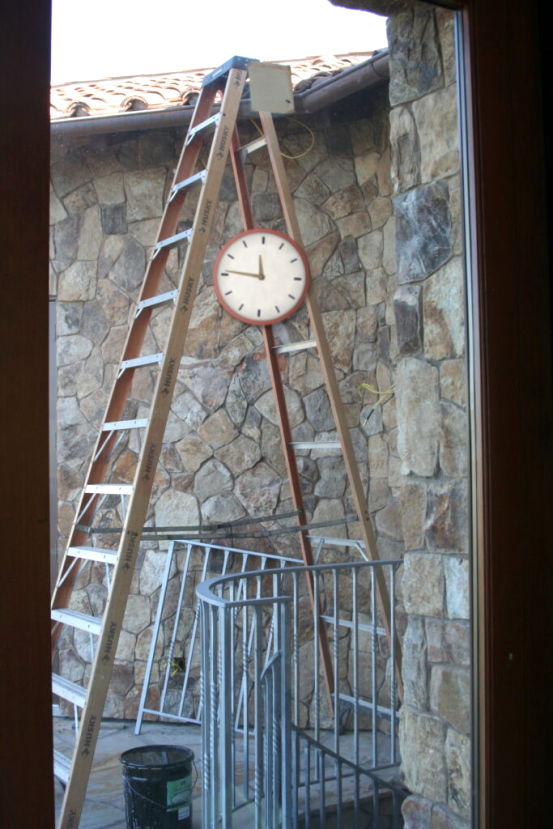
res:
11.46
